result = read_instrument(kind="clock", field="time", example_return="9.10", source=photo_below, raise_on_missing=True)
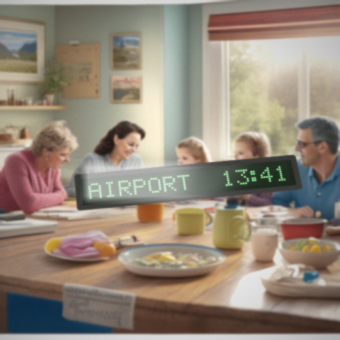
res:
13.41
